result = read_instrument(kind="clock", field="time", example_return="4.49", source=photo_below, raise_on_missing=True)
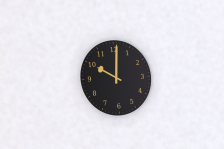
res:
10.01
